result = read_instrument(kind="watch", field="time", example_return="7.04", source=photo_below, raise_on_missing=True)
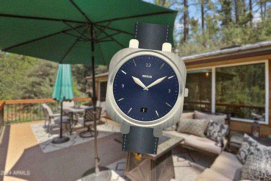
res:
10.09
